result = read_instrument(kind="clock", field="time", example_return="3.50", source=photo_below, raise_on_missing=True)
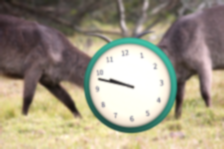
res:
9.48
